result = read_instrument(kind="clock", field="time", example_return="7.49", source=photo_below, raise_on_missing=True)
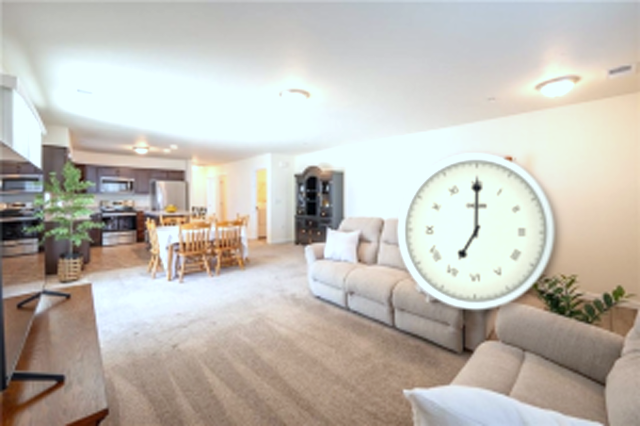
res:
7.00
